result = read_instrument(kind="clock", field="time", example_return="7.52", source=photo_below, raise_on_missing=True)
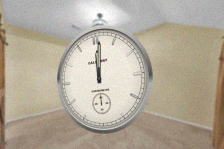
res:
12.01
